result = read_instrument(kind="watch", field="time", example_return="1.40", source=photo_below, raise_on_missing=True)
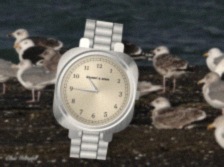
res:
10.45
